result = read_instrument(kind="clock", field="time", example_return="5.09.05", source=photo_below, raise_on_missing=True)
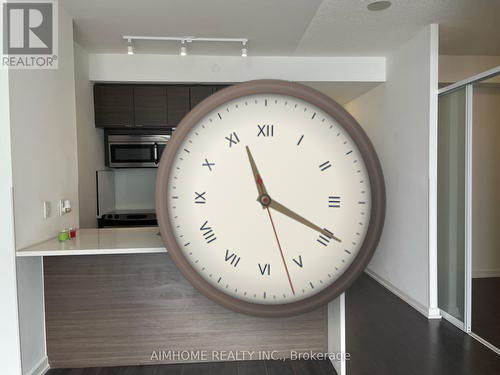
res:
11.19.27
